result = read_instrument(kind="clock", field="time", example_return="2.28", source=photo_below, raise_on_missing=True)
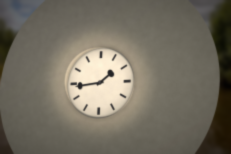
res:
1.44
